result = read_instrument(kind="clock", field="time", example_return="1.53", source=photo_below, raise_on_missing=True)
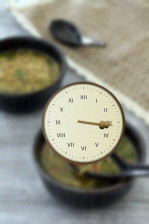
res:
3.16
